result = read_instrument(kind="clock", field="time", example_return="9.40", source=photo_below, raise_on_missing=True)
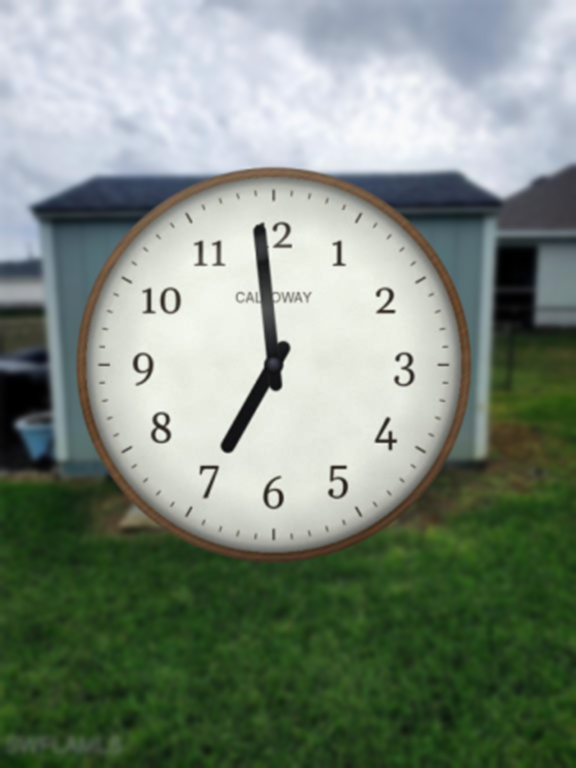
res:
6.59
